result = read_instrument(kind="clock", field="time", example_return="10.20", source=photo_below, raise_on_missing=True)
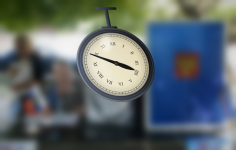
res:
3.49
